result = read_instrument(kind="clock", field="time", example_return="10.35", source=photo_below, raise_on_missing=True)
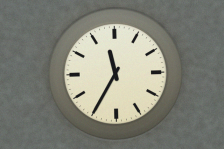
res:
11.35
